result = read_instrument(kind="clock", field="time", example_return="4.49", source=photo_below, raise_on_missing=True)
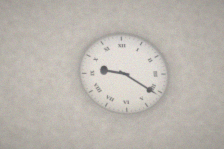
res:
9.21
